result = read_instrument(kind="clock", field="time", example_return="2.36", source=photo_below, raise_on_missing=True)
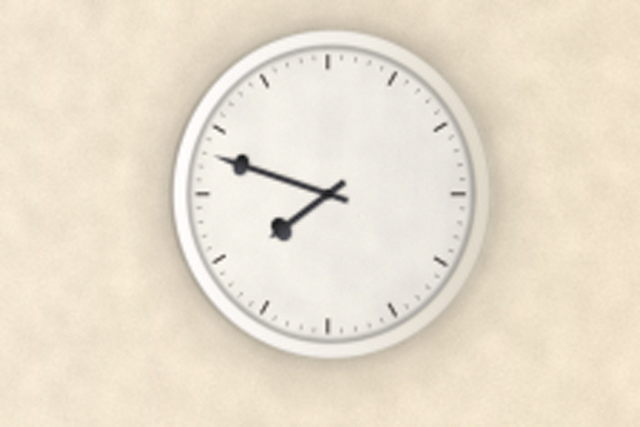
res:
7.48
